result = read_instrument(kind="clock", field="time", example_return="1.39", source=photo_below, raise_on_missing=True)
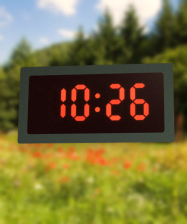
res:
10.26
